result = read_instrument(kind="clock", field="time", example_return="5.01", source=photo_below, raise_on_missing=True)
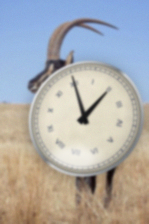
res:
2.00
